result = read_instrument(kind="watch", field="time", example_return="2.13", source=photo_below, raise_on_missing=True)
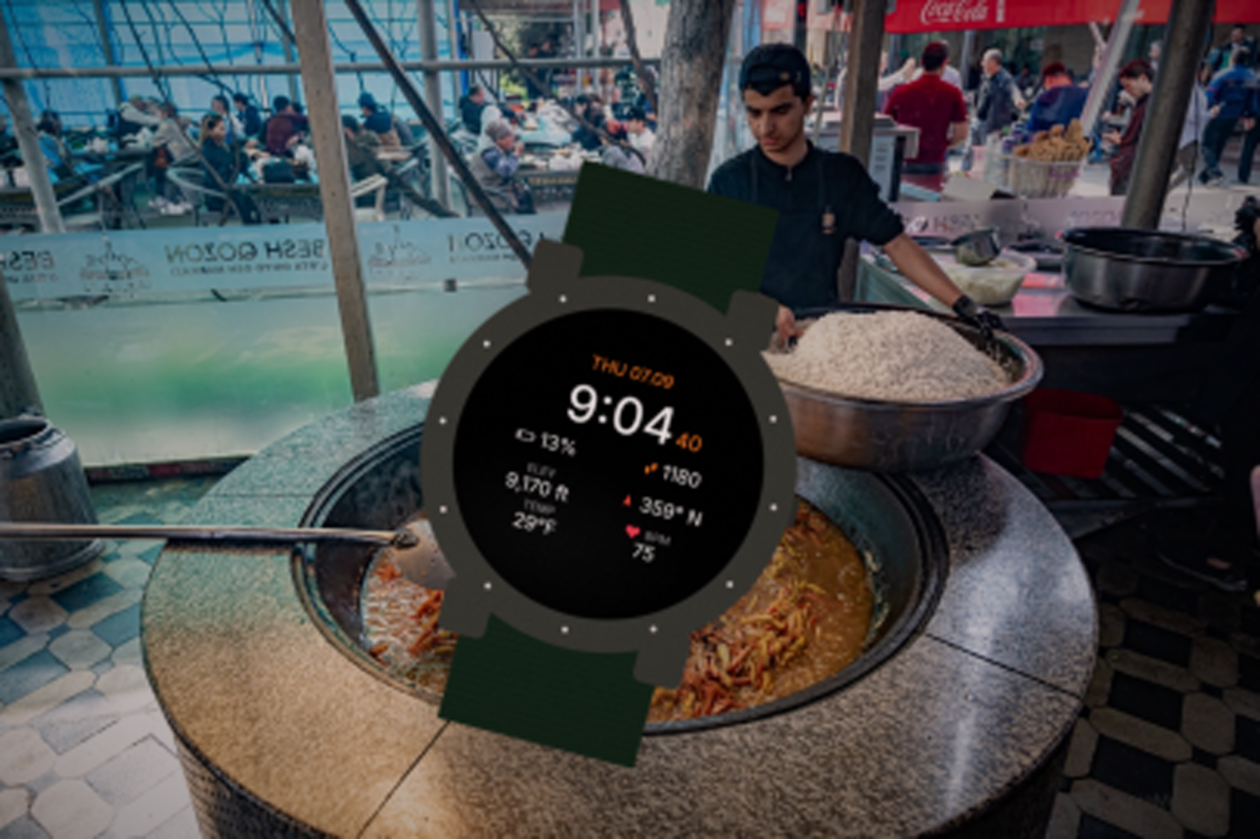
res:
9.04
